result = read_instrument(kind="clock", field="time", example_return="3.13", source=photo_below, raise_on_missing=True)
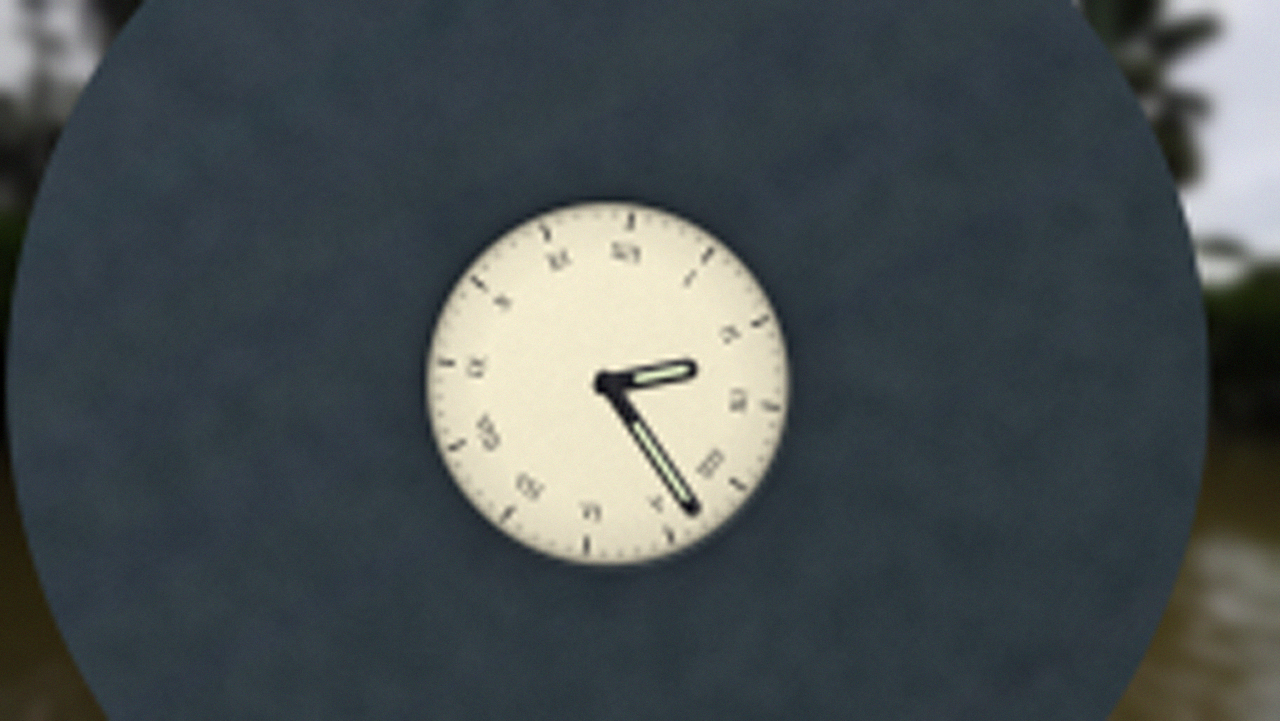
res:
2.23
